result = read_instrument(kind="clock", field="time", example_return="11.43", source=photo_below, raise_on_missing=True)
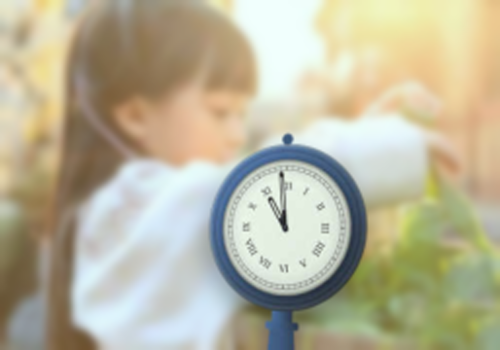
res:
10.59
